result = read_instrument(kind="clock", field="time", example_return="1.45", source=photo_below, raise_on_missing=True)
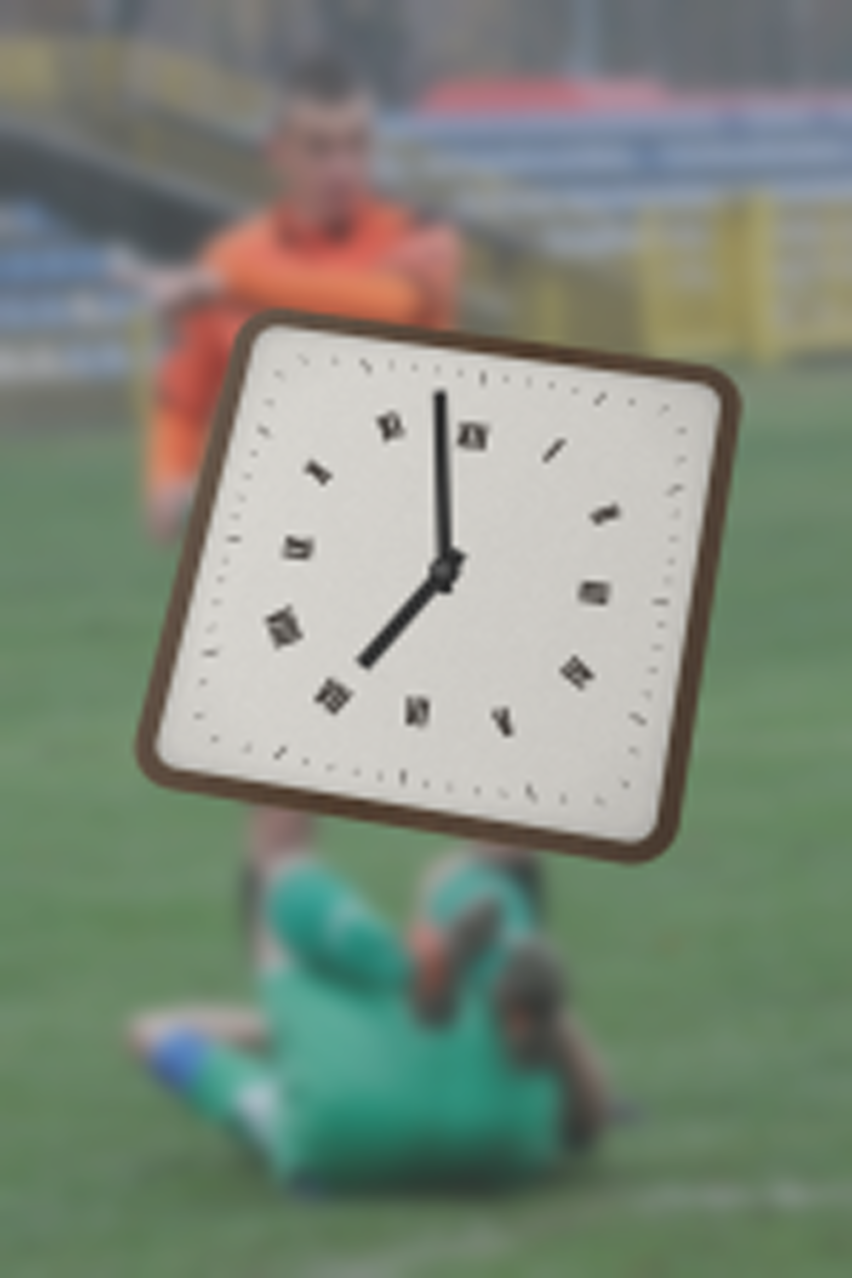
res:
6.58
